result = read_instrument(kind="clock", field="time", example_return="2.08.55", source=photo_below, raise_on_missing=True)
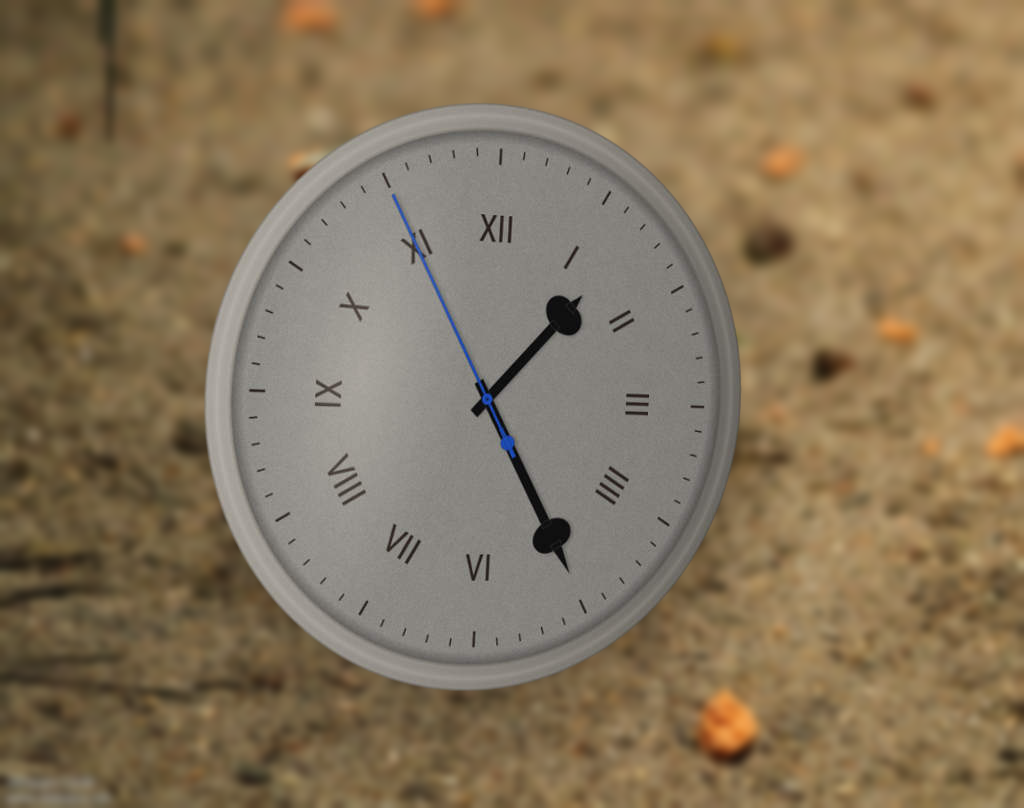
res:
1.24.55
